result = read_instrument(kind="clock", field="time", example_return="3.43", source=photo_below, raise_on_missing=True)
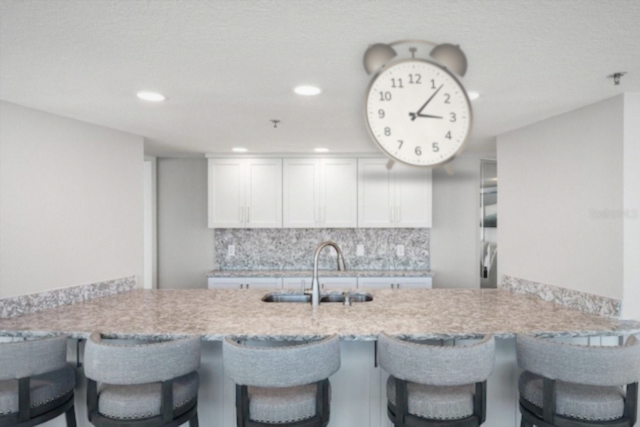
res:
3.07
